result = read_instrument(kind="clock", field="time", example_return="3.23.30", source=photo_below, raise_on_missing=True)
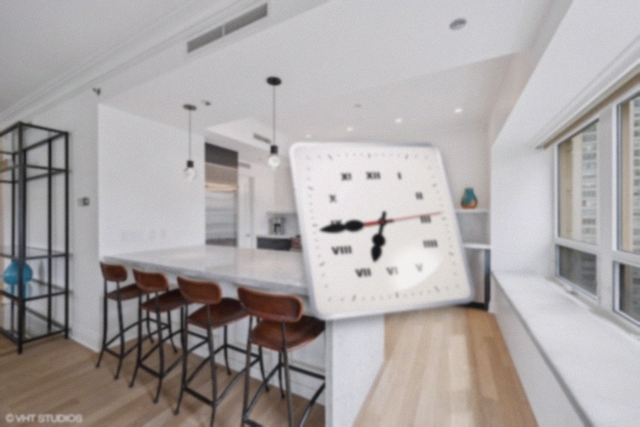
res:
6.44.14
